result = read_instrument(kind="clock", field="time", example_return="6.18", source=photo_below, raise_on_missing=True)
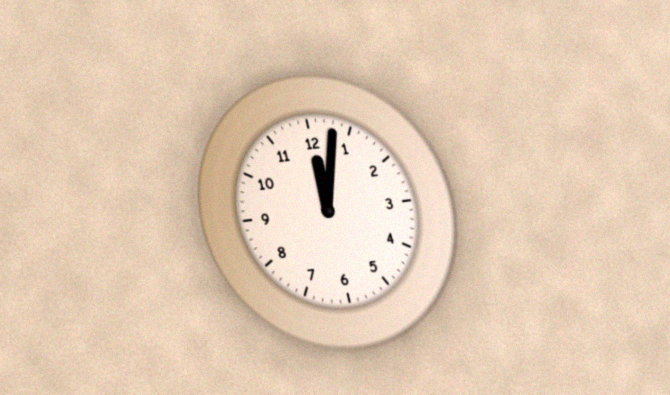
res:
12.03
